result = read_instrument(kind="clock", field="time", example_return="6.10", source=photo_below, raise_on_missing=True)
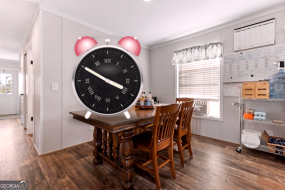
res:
3.50
